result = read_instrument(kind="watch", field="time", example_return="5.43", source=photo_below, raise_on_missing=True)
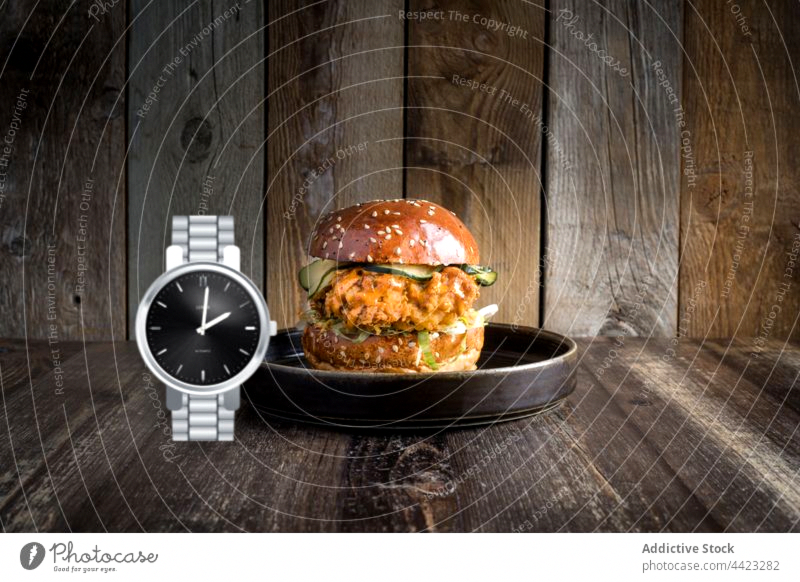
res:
2.01
